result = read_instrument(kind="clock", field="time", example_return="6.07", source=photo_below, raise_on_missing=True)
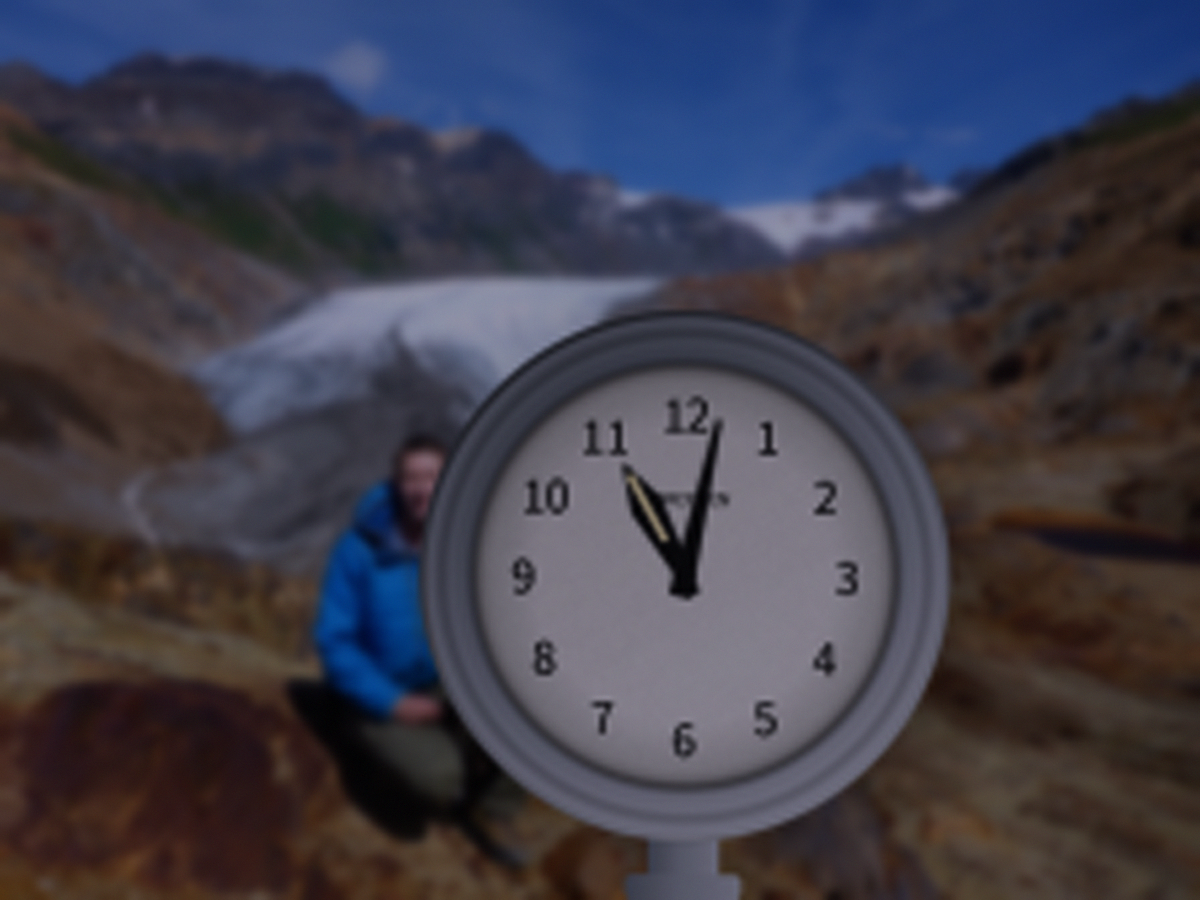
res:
11.02
